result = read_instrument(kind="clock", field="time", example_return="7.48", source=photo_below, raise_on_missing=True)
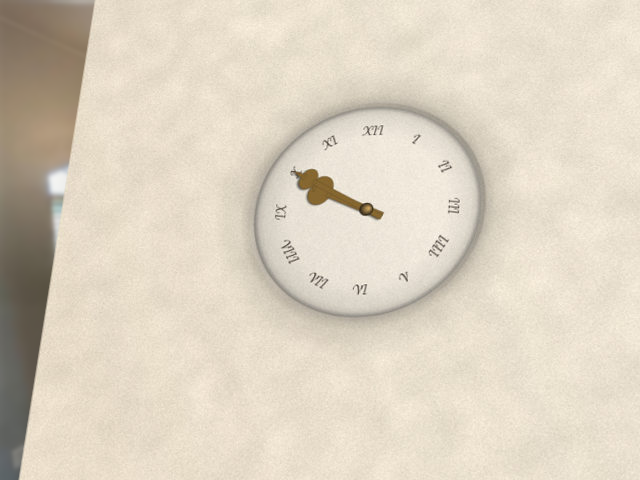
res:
9.50
